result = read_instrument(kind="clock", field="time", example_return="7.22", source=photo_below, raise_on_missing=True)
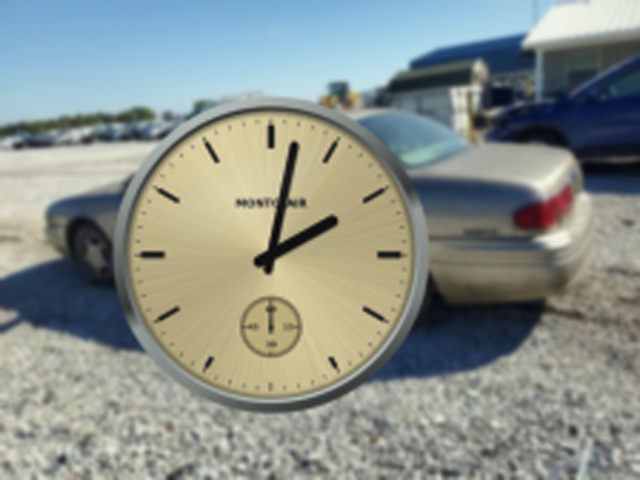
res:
2.02
